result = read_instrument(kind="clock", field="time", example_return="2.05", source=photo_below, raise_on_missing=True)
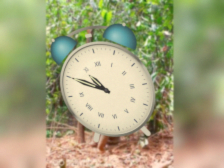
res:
10.50
